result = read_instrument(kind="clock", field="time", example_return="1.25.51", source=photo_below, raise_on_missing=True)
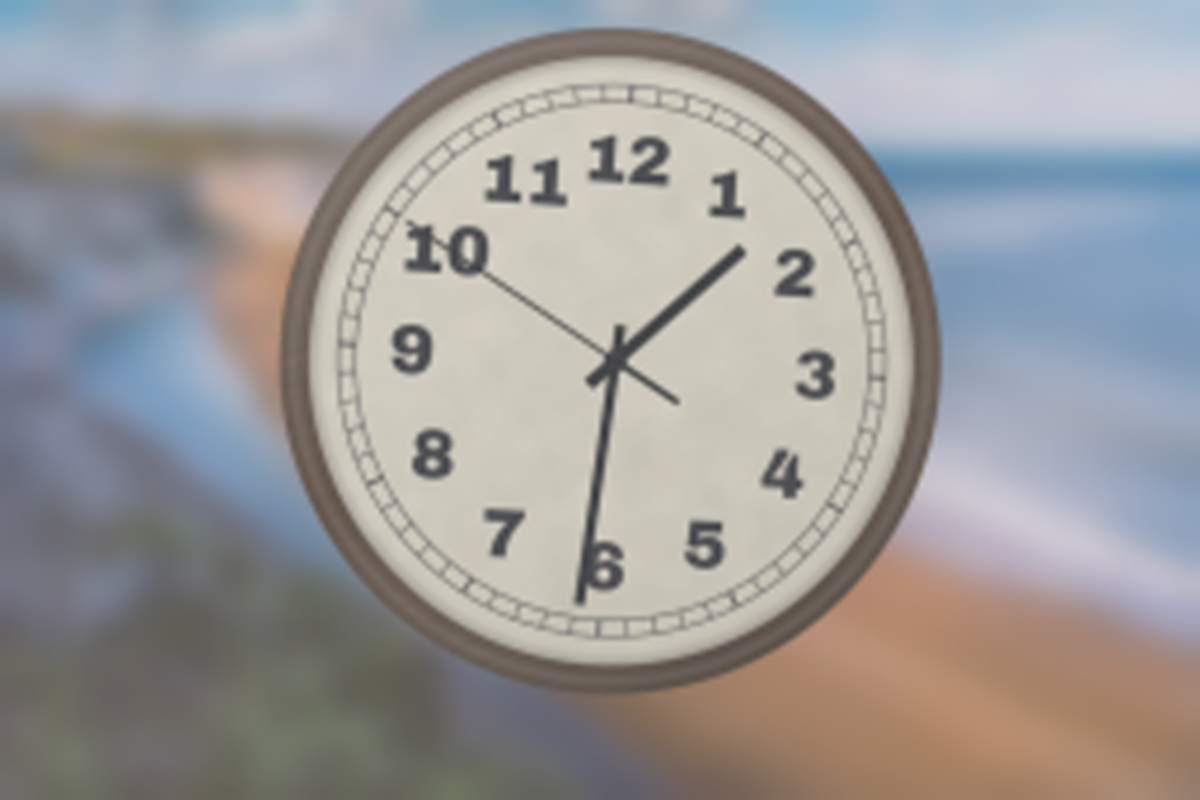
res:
1.30.50
